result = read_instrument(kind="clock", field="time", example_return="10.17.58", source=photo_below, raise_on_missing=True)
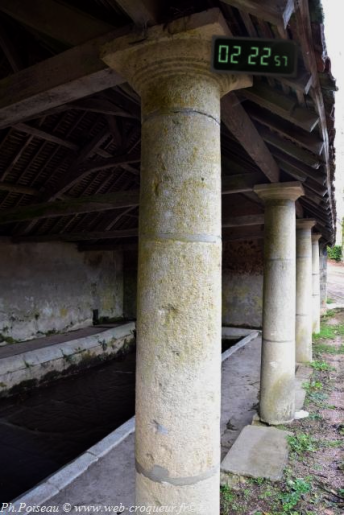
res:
2.22.57
